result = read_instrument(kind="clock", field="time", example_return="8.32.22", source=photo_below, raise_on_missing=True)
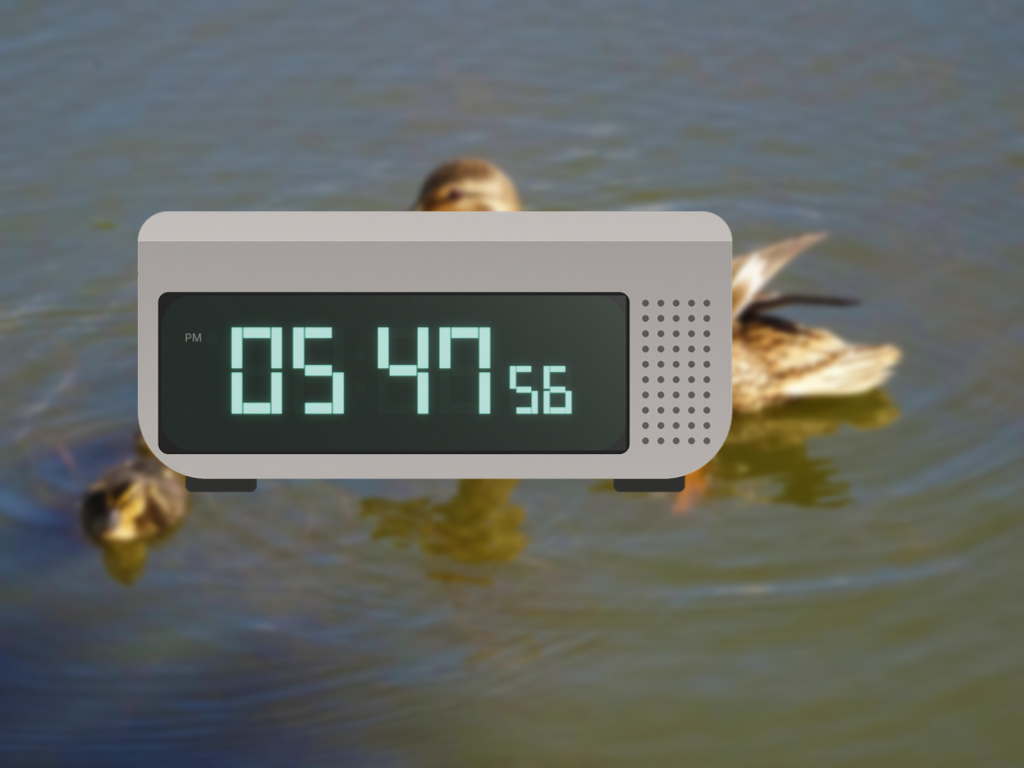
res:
5.47.56
